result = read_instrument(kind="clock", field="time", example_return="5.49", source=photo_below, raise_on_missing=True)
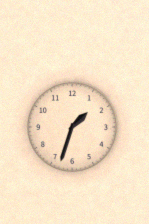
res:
1.33
